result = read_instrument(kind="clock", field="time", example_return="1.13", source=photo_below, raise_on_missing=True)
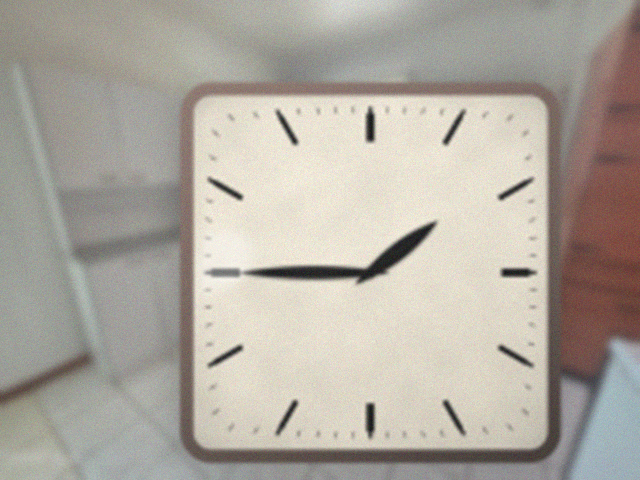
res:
1.45
